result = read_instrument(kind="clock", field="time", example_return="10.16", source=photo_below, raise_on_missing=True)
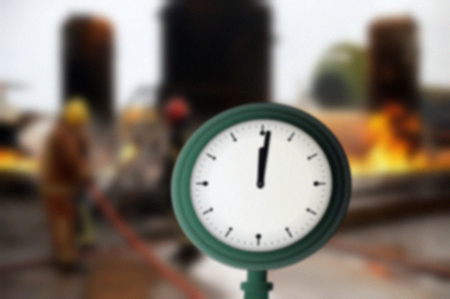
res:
12.01
